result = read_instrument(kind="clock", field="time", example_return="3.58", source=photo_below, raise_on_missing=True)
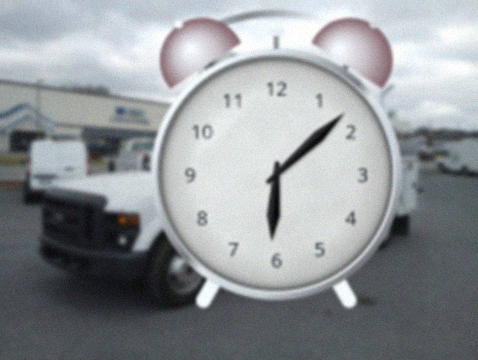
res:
6.08
